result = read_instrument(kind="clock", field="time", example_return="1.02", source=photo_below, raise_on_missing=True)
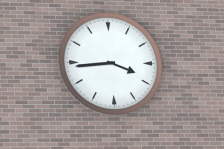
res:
3.44
